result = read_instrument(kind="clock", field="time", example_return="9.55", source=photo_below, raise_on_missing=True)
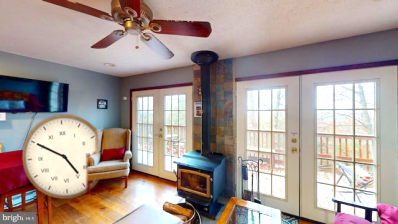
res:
4.50
